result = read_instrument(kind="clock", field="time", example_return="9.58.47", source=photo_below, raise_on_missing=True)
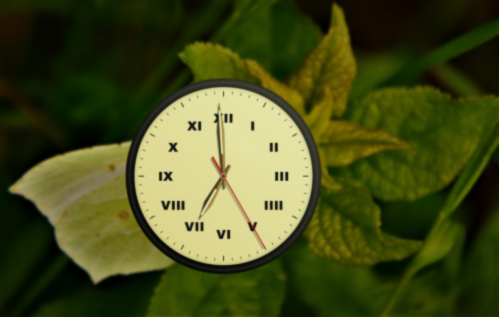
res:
6.59.25
